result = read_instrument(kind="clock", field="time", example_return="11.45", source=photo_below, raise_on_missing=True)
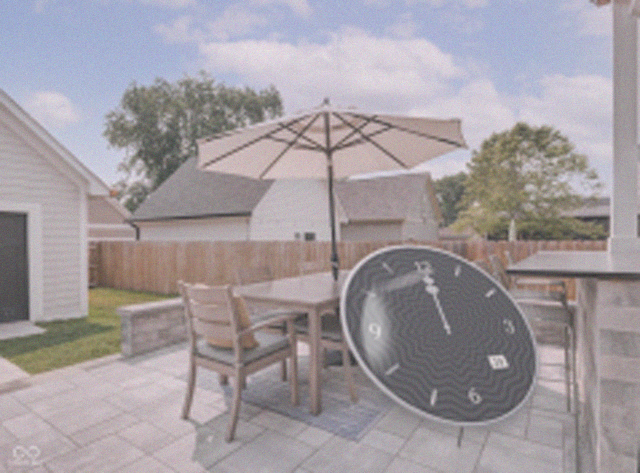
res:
12.00
